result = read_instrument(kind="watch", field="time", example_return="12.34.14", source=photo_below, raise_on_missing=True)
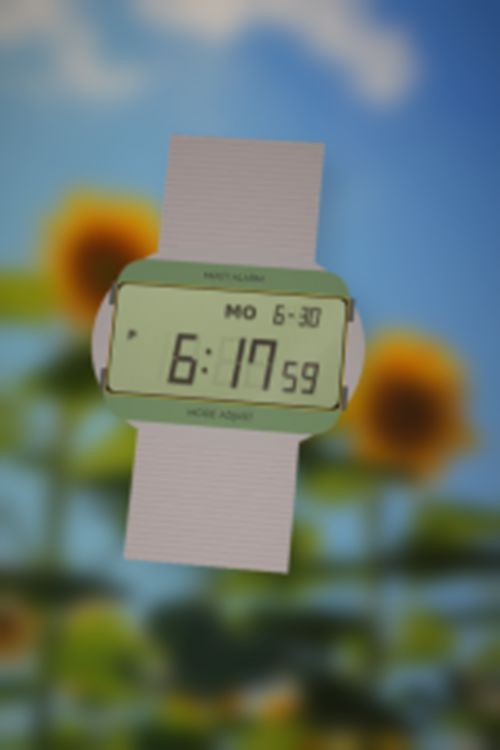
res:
6.17.59
